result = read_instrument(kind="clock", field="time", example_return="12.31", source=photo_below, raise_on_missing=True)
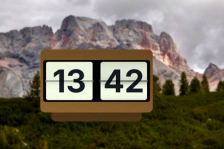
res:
13.42
